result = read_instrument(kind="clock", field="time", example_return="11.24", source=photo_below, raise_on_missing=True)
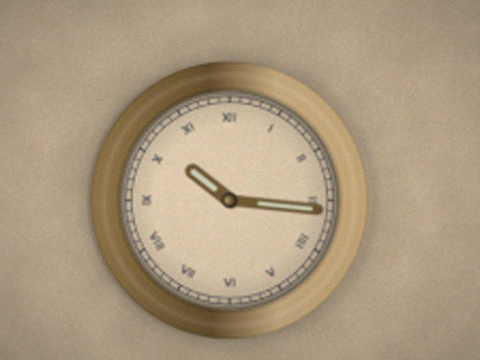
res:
10.16
